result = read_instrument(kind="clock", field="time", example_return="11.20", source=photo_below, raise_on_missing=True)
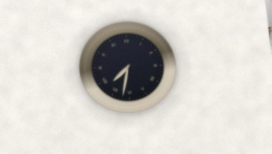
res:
7.32
